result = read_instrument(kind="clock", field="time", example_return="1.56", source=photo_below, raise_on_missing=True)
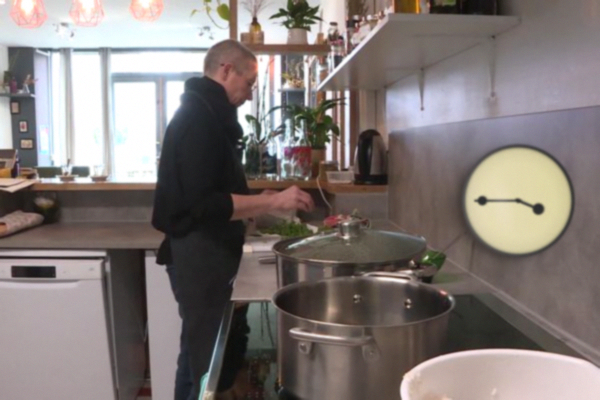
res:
3.45
